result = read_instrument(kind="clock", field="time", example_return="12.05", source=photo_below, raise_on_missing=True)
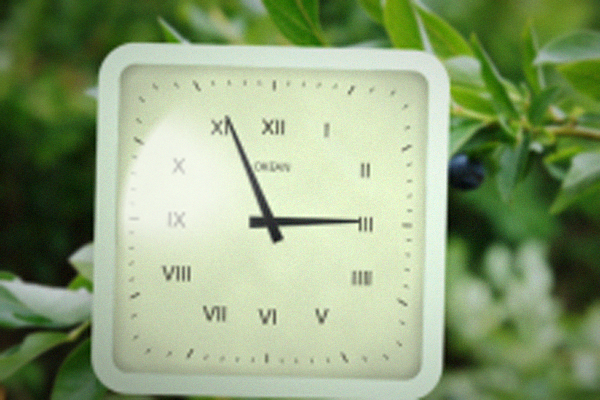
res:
2.56
